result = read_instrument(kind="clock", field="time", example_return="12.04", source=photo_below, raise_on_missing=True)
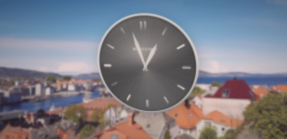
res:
12.57
